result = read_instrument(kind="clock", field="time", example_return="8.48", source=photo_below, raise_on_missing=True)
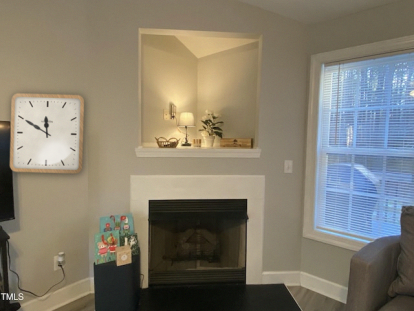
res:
11.50
